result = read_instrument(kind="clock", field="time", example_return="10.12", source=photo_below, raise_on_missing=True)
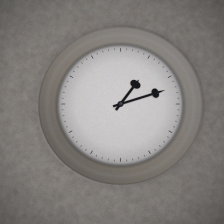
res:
1.12
